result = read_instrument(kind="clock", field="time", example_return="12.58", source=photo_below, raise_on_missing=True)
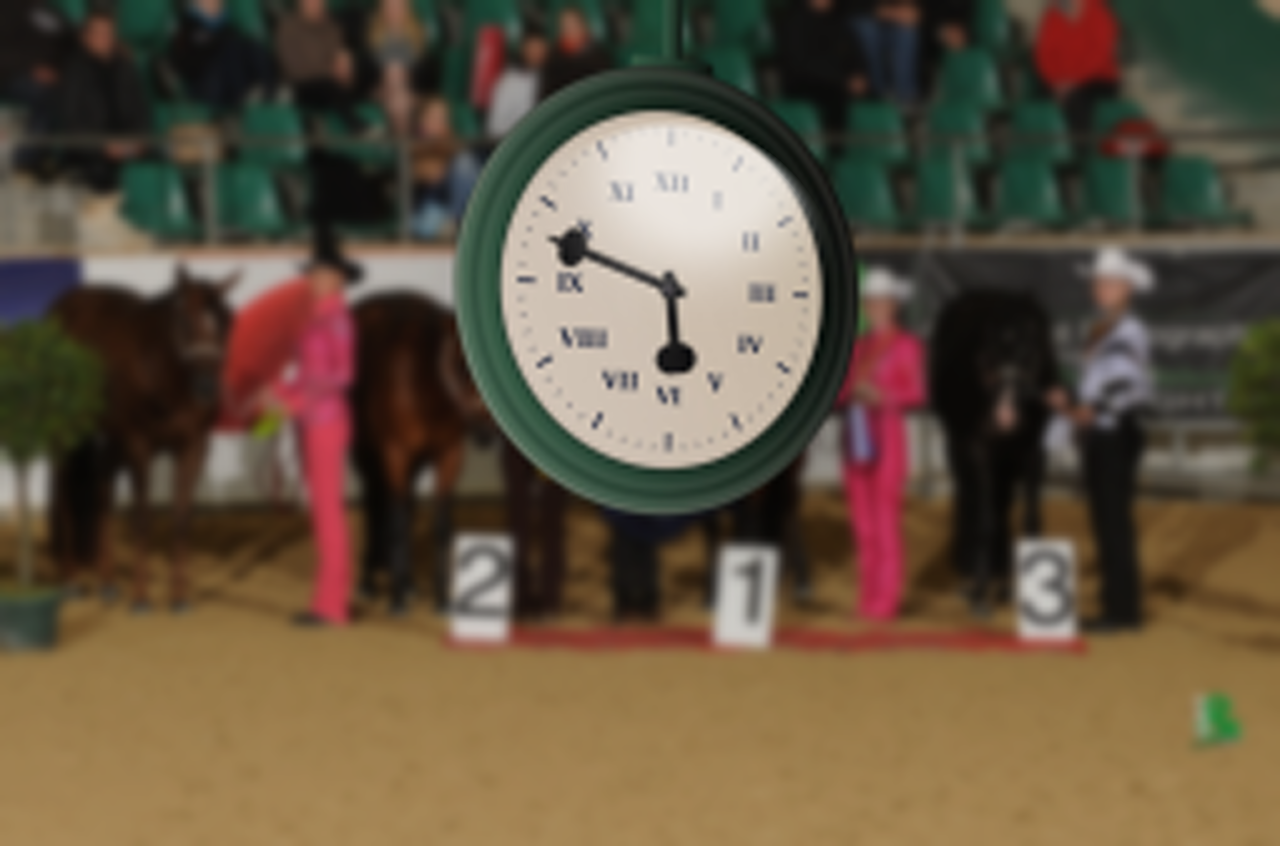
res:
5.48
